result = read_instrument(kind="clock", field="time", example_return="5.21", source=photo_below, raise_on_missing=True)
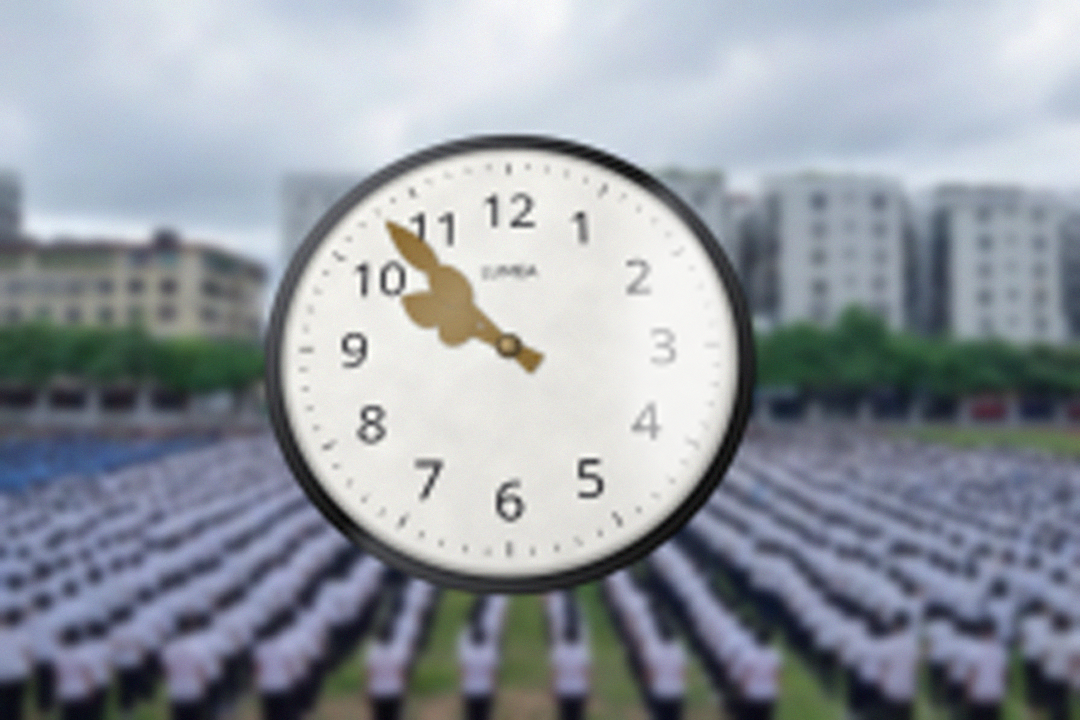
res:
9.53
